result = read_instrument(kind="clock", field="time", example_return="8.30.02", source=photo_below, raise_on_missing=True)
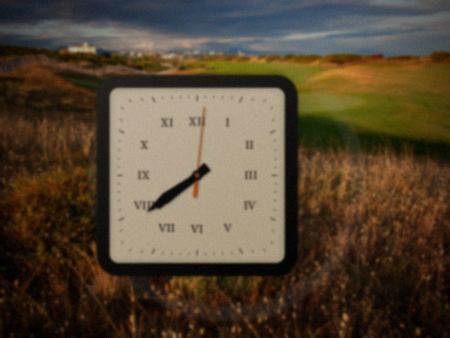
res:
7.39.01
